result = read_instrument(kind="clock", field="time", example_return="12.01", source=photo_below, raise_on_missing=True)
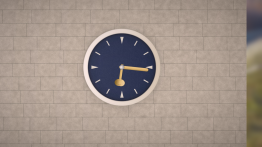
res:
6.16
